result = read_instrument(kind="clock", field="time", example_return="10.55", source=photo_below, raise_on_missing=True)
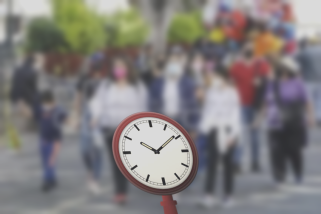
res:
10.09
